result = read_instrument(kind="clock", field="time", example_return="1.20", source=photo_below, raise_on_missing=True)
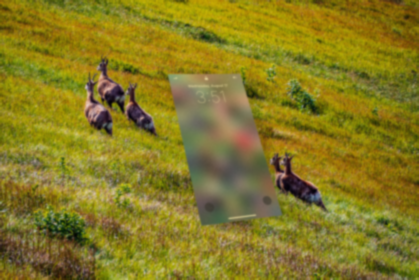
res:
3.51
